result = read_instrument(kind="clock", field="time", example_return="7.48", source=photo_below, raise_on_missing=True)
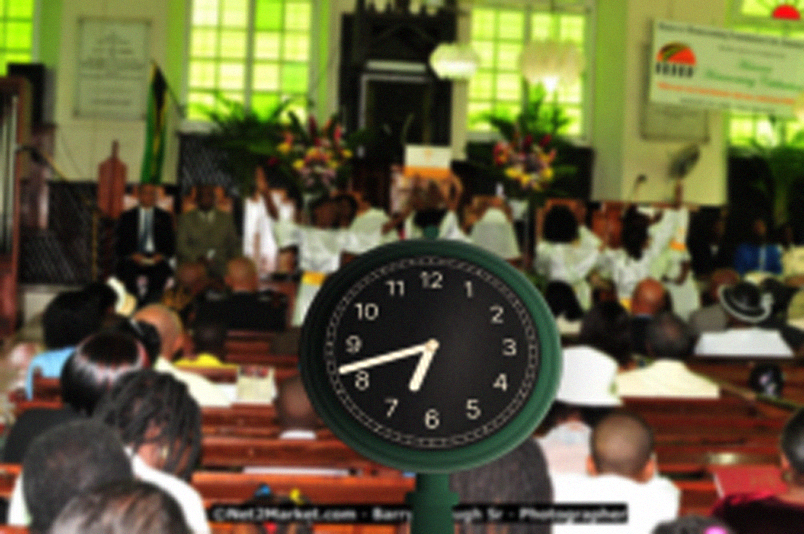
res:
6.42
